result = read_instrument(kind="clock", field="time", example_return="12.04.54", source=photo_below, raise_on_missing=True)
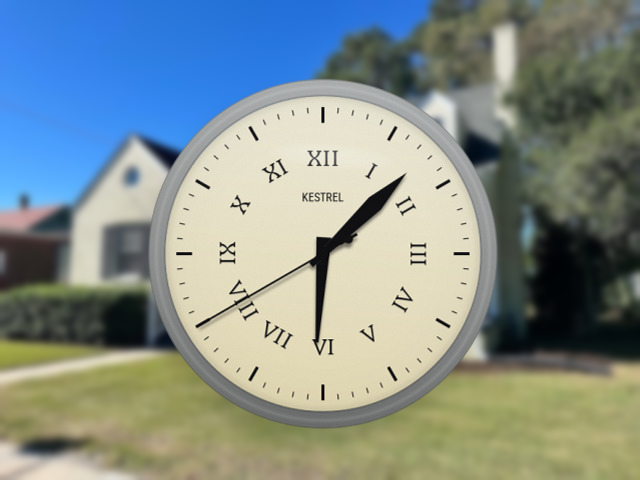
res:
6.07.40
